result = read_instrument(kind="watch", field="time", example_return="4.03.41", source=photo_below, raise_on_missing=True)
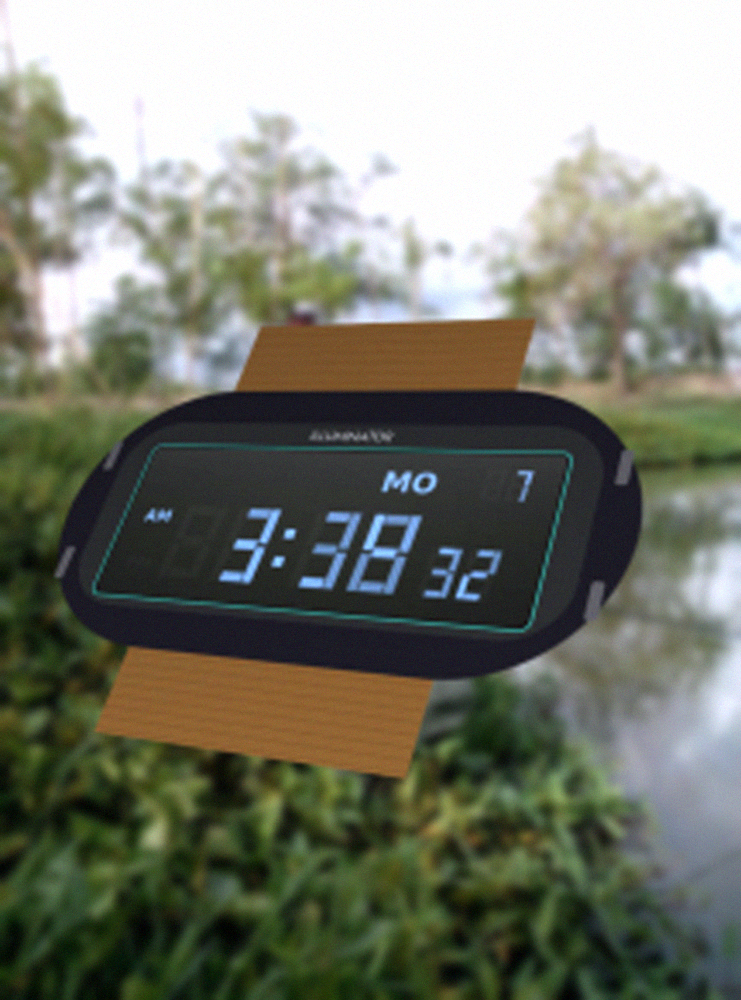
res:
3.38.32
